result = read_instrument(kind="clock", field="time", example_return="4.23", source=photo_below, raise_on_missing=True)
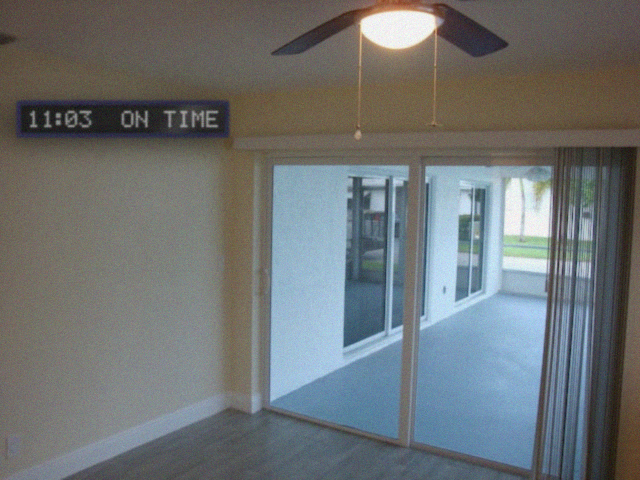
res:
11.03
